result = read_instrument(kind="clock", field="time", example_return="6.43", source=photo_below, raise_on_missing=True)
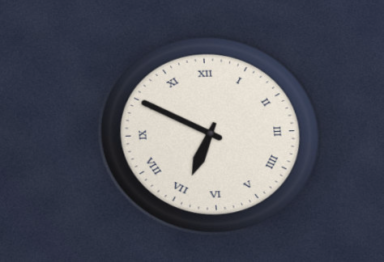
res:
6.50
